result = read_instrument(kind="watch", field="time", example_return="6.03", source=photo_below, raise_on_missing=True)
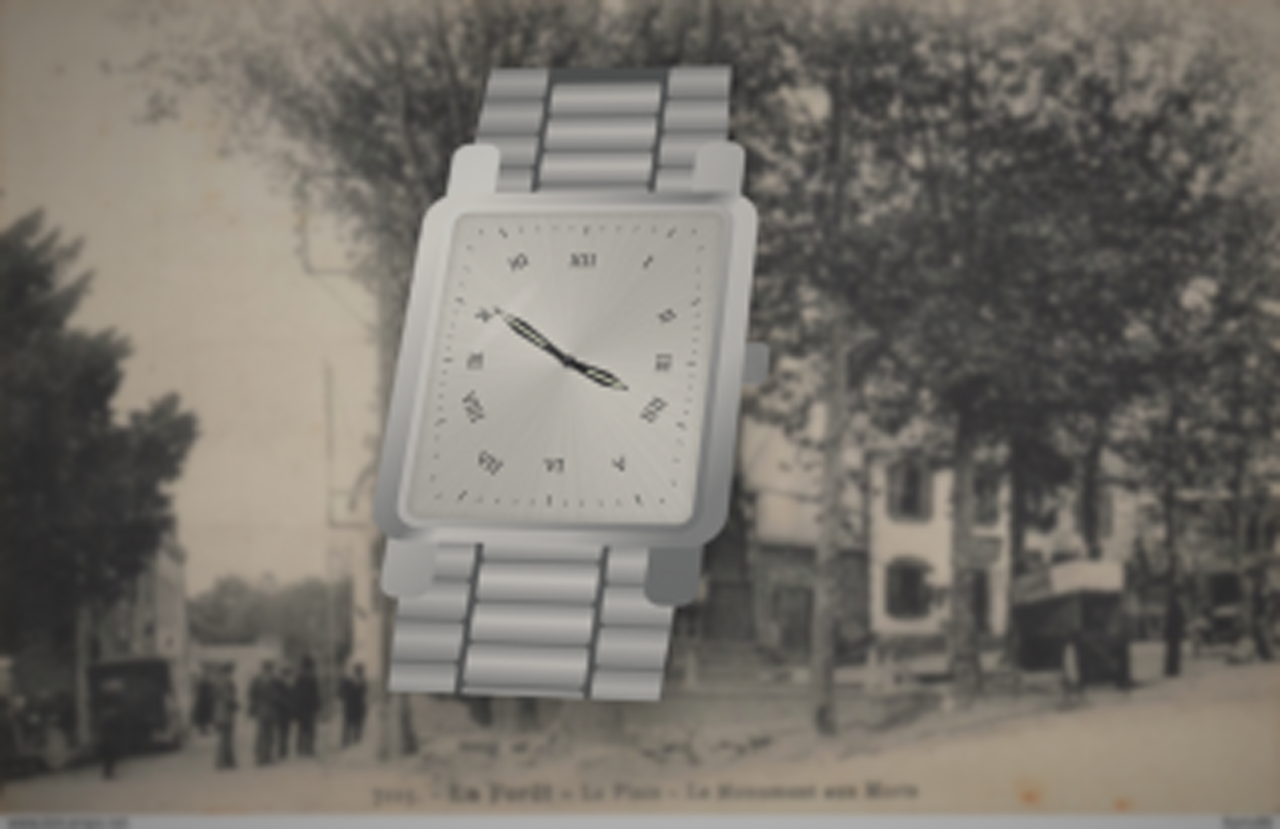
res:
3.51
